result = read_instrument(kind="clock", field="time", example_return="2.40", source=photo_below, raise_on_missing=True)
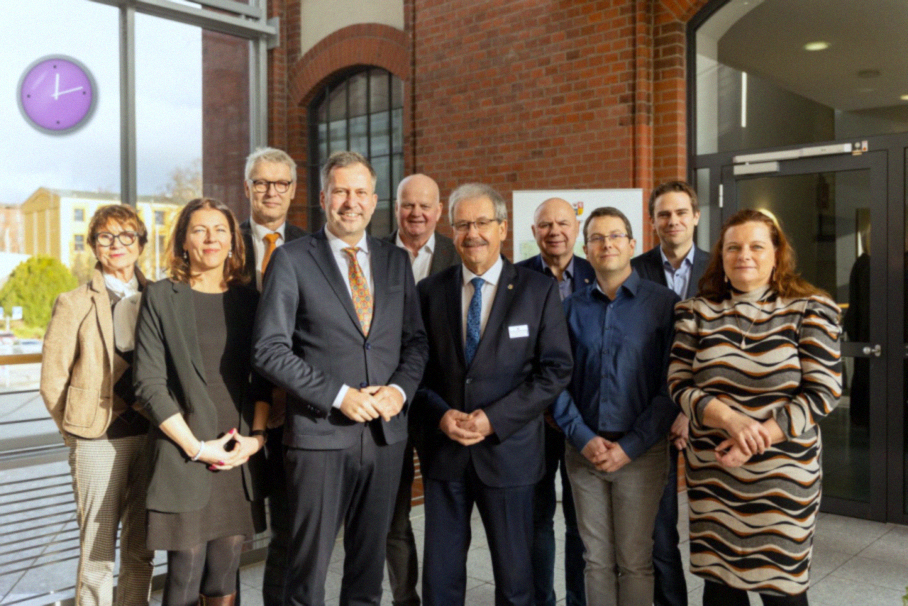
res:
12.13
